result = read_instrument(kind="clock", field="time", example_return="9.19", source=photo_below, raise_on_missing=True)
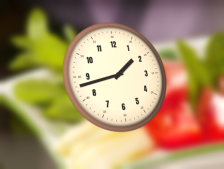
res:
1.43
